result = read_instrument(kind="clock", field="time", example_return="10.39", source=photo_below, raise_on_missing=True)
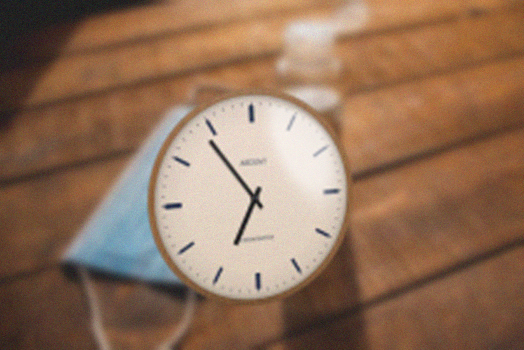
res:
6.54
